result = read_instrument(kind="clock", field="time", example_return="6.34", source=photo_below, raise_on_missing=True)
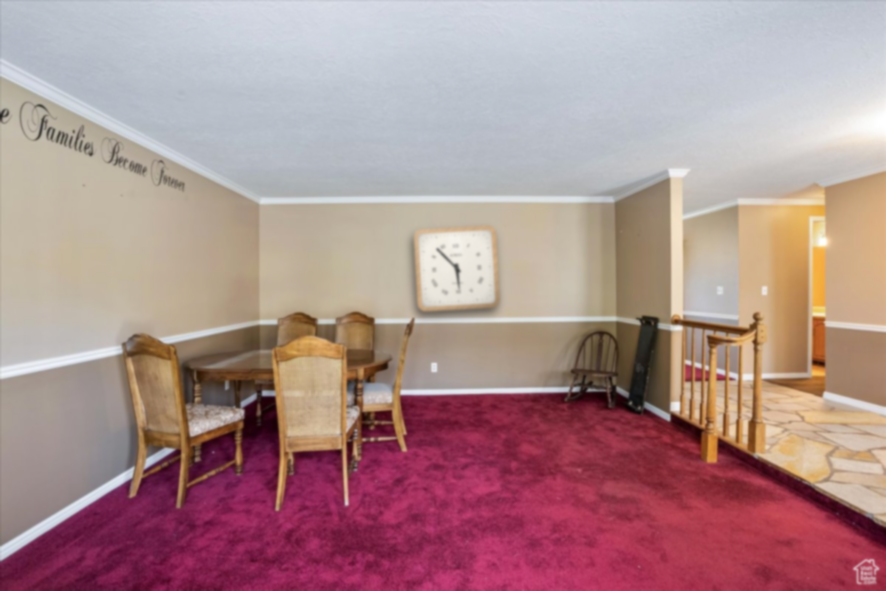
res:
5.53
